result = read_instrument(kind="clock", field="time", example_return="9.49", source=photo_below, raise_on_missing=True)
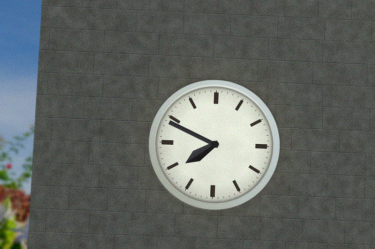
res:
7.49
